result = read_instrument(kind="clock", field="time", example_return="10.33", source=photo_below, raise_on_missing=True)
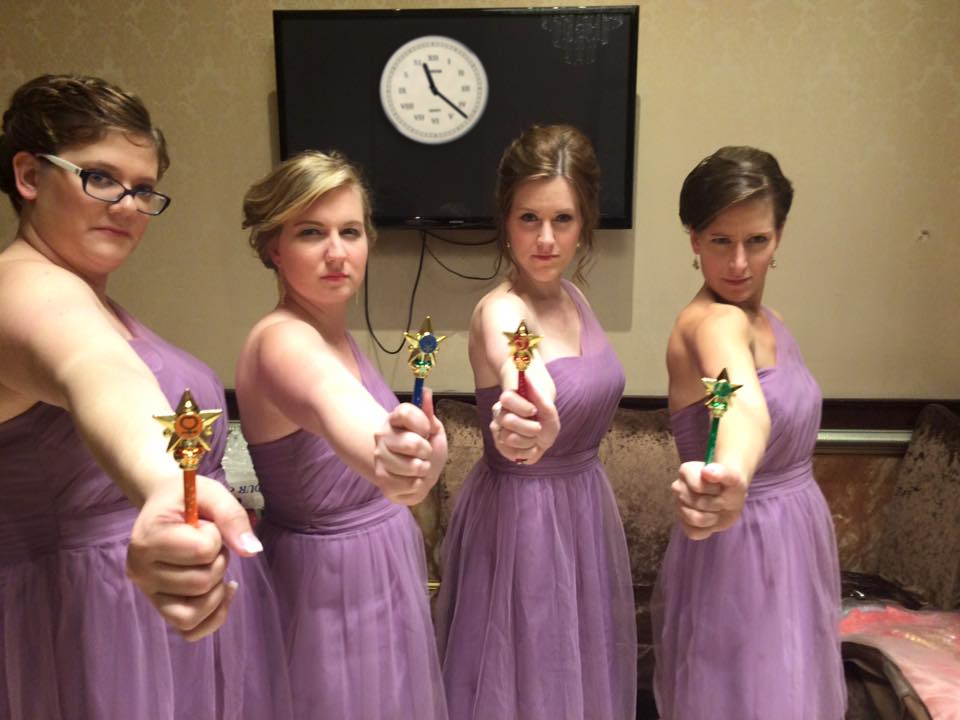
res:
11.22
